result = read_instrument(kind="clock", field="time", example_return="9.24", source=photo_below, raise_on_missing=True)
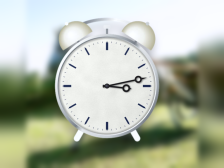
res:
3.13
